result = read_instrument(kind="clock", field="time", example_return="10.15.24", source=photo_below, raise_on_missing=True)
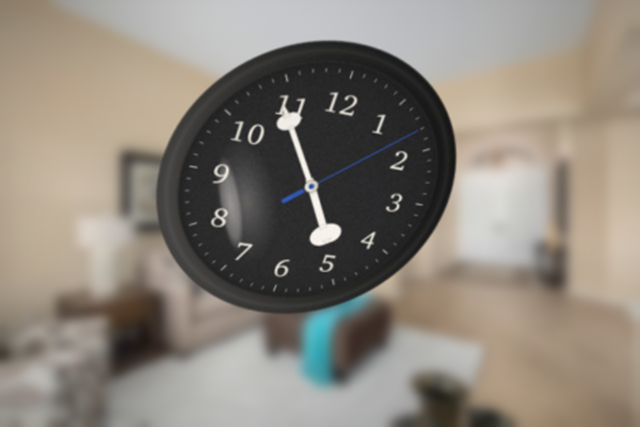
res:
4.54.08
